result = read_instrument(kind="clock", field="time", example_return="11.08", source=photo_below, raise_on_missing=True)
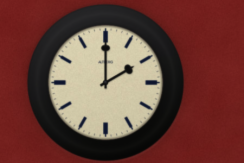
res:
2.00
